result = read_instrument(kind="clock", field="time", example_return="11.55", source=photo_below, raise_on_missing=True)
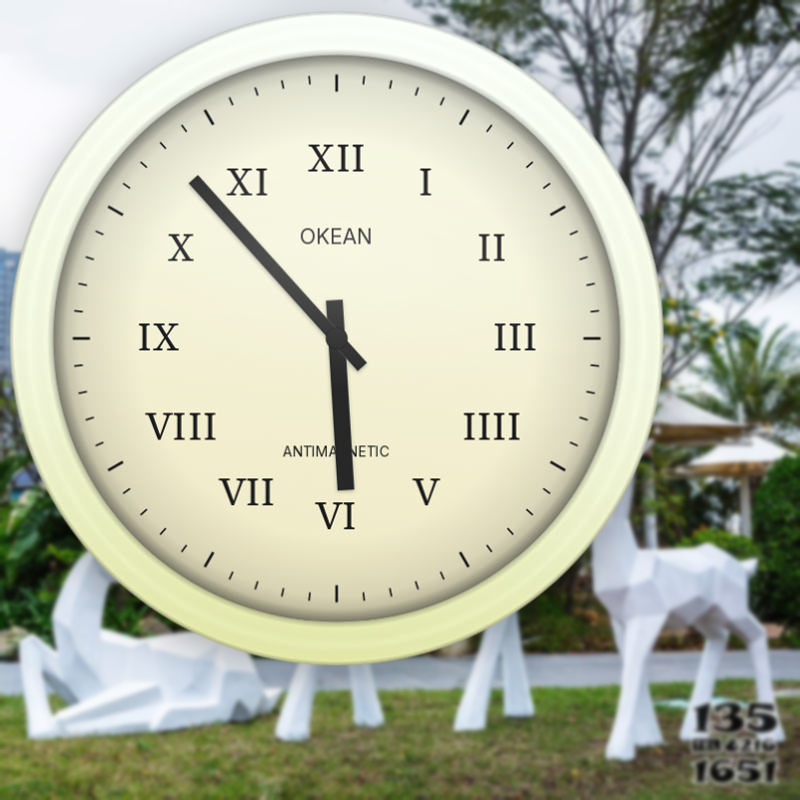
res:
5.53
